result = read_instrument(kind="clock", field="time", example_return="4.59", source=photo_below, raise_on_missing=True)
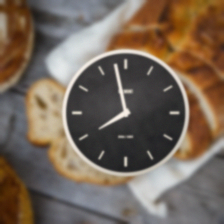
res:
7.58
